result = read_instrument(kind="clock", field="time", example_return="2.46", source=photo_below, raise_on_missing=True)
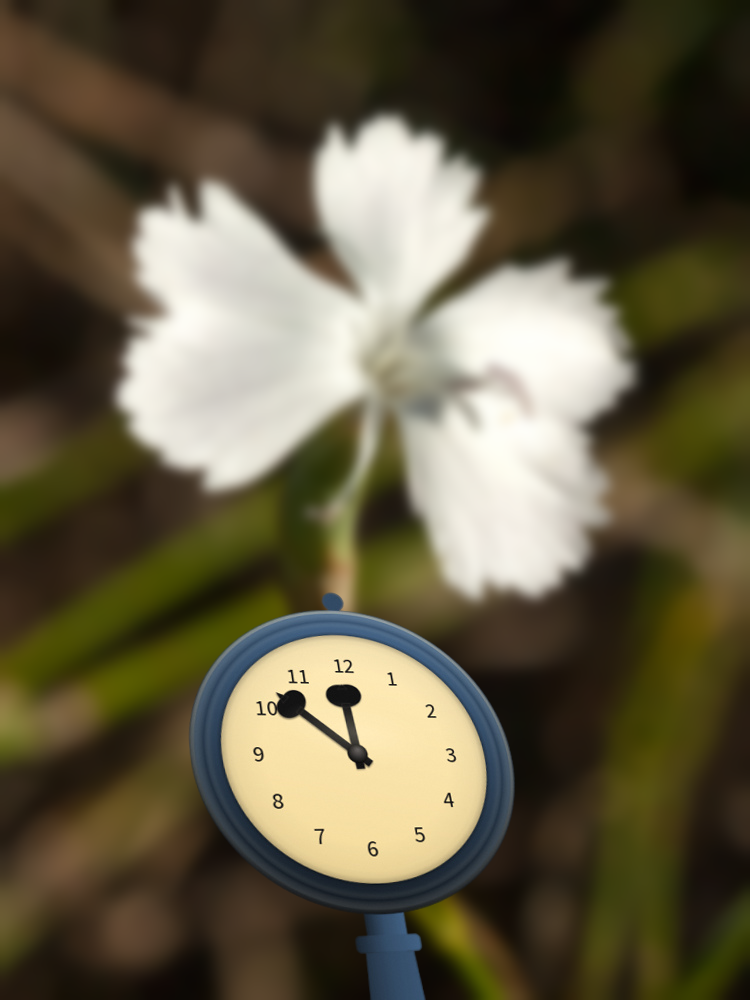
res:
11.52
